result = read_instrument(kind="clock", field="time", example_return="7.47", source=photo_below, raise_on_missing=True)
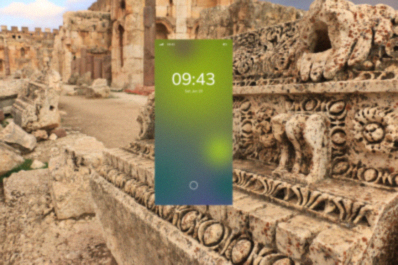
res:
9.43
